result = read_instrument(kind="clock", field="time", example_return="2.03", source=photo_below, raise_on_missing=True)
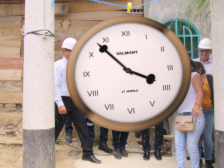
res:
3.53
